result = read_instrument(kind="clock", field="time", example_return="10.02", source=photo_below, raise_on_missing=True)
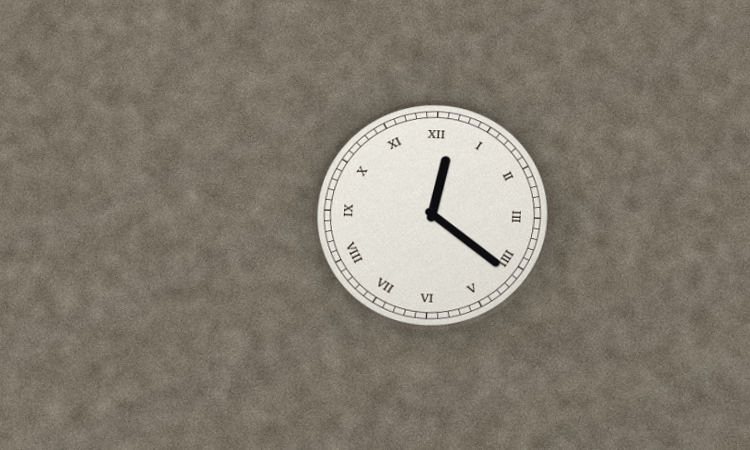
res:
12.21
